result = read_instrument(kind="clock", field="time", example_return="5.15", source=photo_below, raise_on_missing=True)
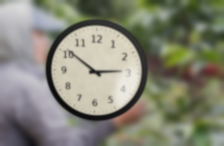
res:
2.51
